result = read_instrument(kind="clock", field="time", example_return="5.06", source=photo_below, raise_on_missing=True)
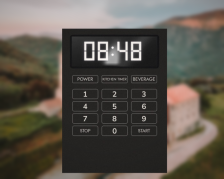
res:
8.48
